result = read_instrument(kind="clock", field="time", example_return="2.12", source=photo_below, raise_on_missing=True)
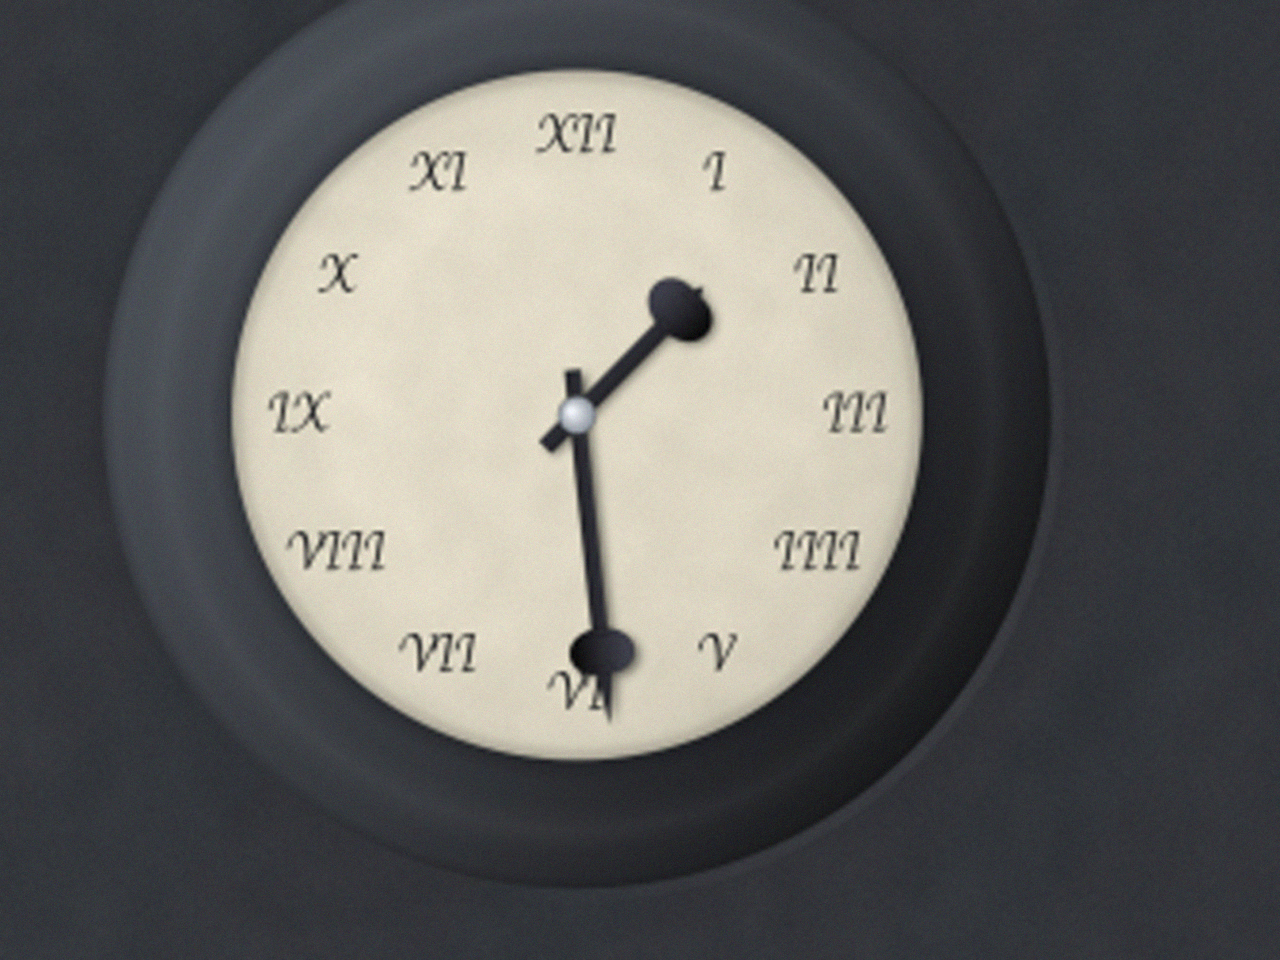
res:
1.29
